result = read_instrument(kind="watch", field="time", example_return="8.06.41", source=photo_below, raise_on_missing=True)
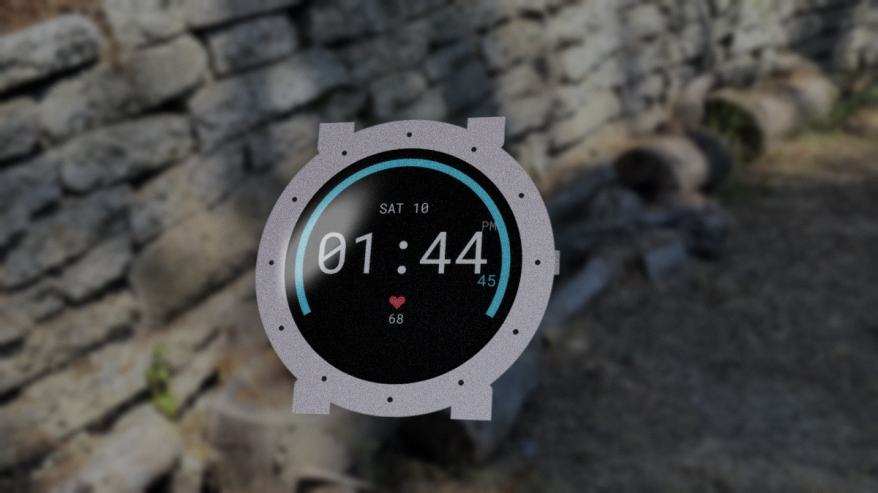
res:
1.44.45
